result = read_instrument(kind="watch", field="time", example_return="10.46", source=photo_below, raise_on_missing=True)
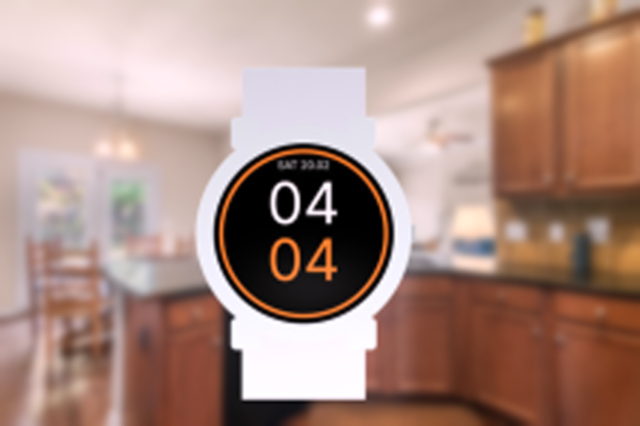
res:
4.04
